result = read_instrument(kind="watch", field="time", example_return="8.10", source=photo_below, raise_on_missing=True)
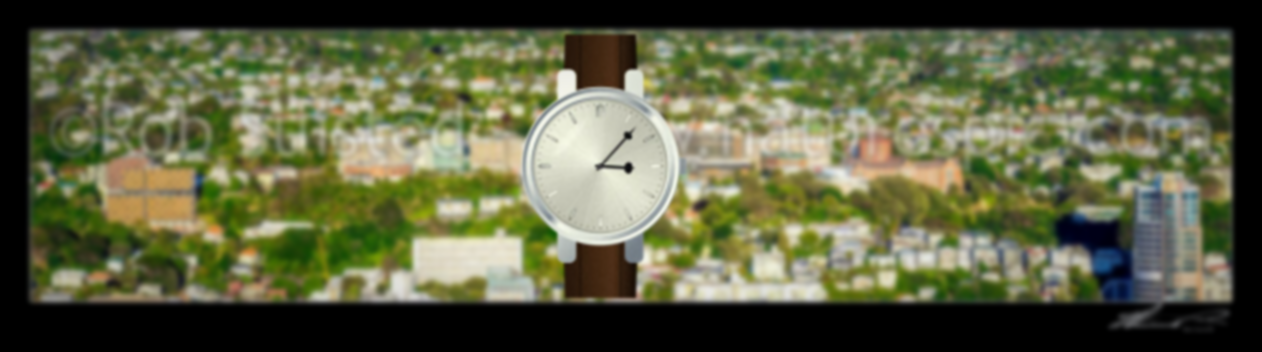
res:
3.07
